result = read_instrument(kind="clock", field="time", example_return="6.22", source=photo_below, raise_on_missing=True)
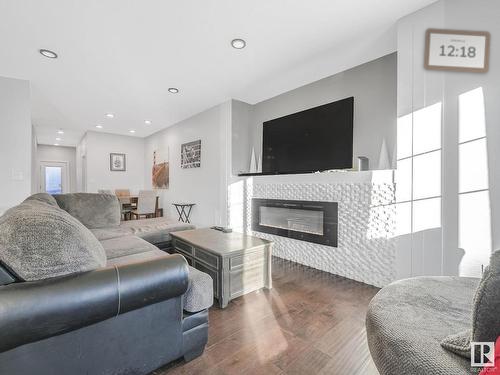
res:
12.18
